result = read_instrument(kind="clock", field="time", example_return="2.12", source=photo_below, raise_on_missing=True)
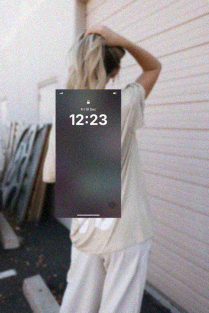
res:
12.23
